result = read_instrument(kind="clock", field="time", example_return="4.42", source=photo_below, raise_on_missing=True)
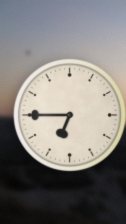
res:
6.45
